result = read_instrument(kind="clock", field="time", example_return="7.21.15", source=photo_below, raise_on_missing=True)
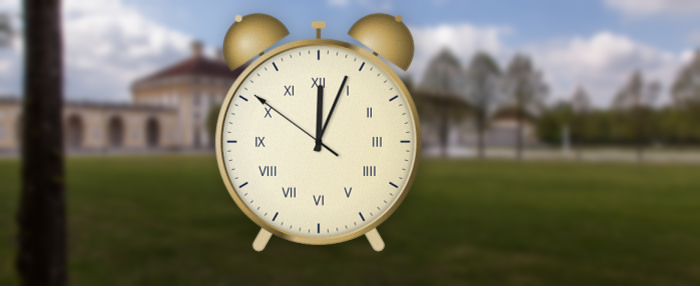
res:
12.03.51
